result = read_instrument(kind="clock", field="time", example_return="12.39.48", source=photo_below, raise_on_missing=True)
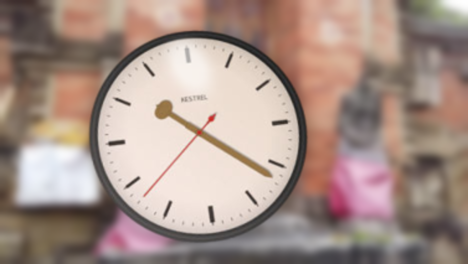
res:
10.21.38
